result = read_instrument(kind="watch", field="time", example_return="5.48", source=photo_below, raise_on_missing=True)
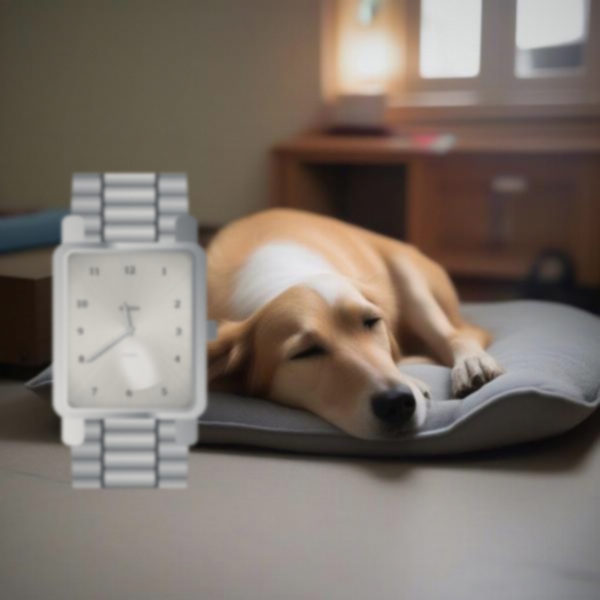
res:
11.39
